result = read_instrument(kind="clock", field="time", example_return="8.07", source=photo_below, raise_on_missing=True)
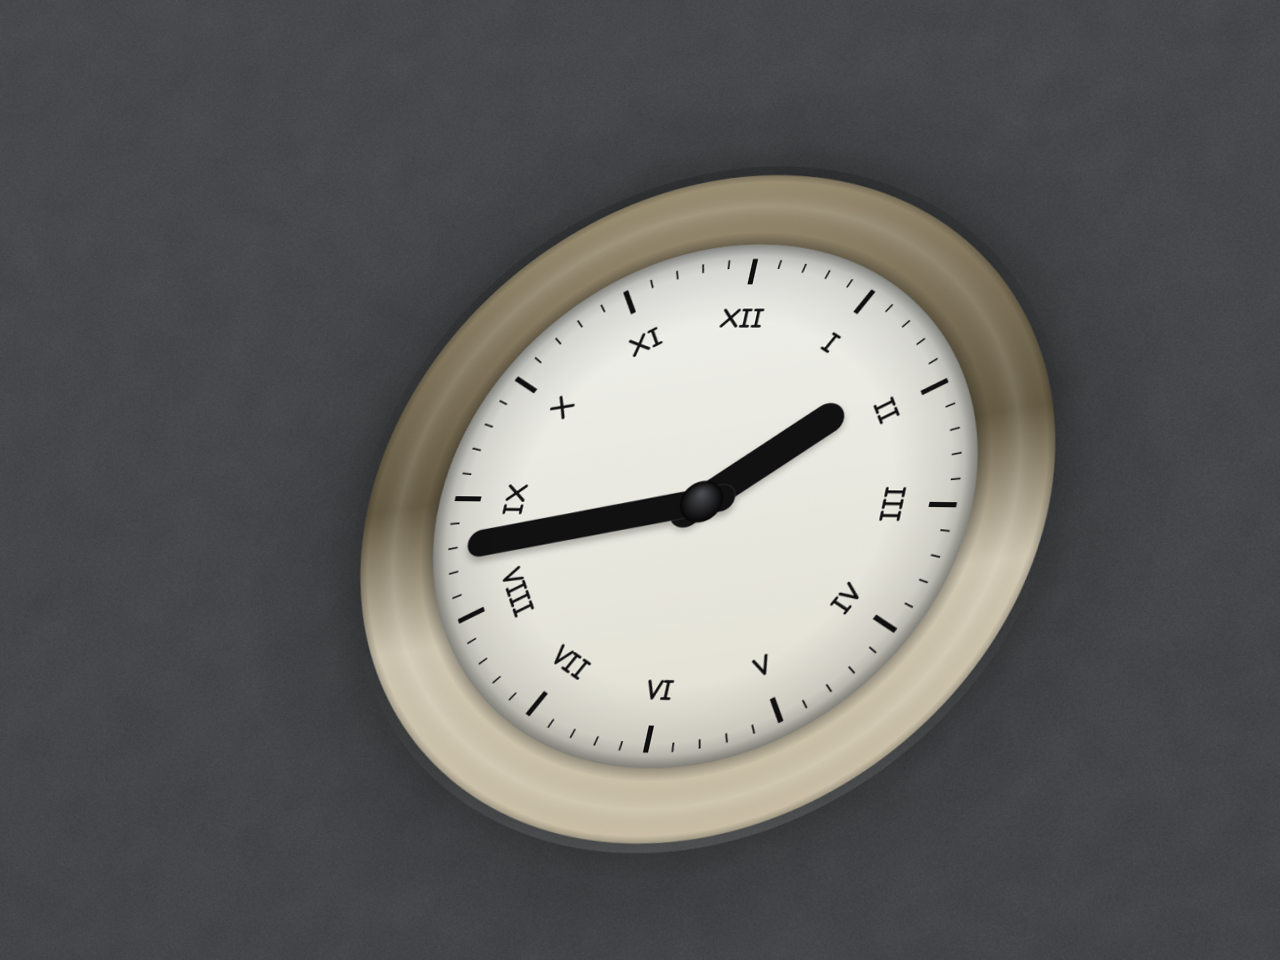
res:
1.43
